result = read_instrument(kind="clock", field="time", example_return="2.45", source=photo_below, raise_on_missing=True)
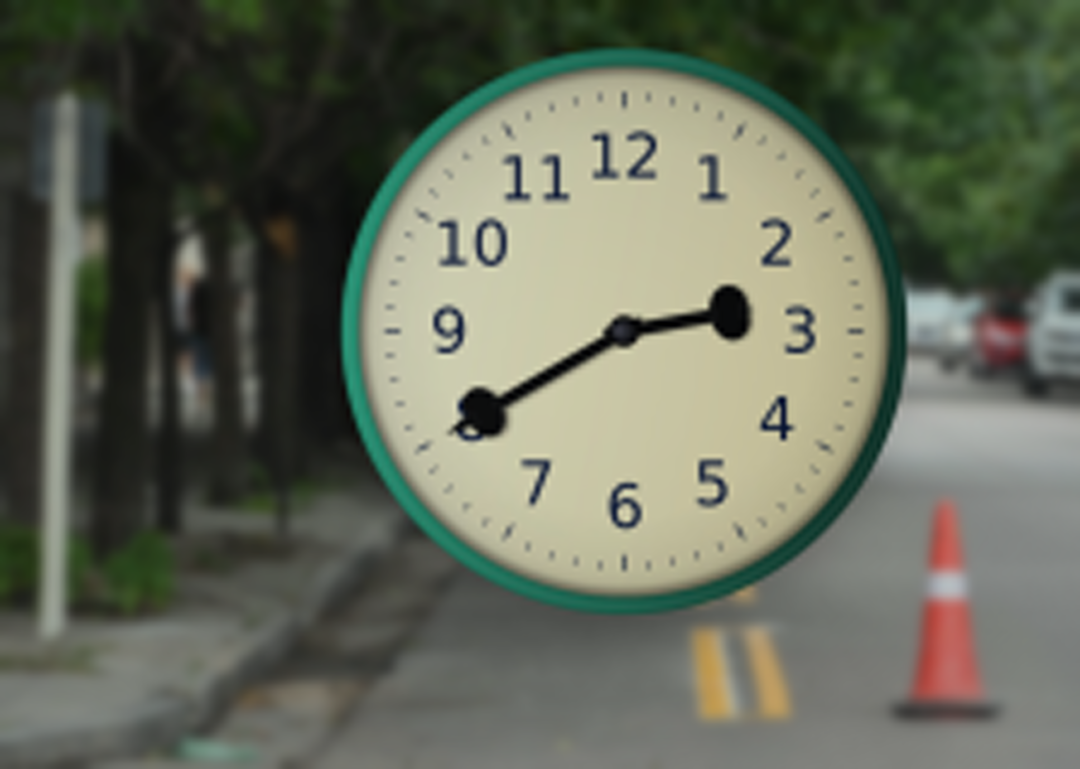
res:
2.40
